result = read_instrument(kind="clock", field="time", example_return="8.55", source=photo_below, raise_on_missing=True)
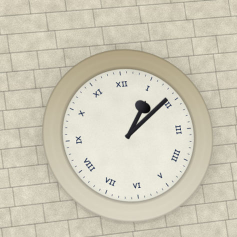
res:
1.09
